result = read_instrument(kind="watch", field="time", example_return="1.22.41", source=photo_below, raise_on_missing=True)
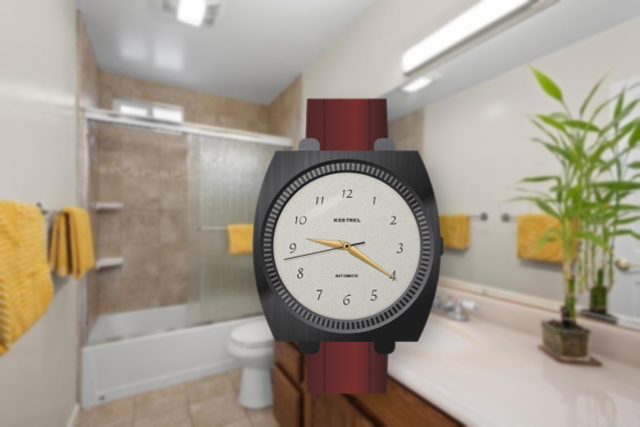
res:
9.20.43
